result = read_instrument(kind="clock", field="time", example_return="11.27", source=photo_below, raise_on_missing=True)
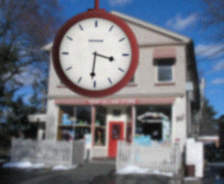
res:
3.31
